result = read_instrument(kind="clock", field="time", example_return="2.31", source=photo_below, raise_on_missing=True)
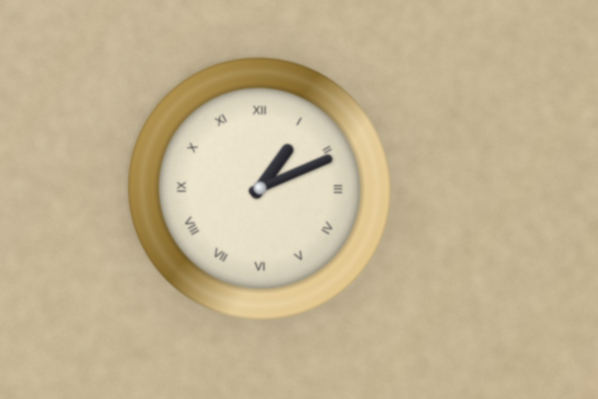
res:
1.11
